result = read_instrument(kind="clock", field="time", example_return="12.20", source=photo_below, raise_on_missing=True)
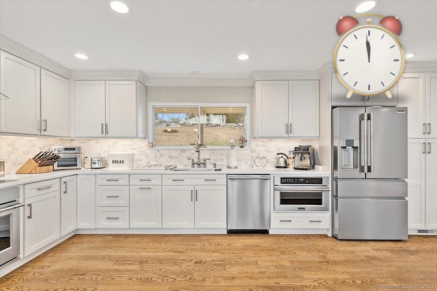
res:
11.59
